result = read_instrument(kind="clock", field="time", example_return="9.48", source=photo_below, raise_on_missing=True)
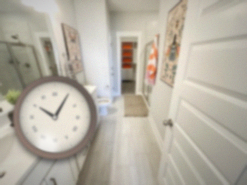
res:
10.05
